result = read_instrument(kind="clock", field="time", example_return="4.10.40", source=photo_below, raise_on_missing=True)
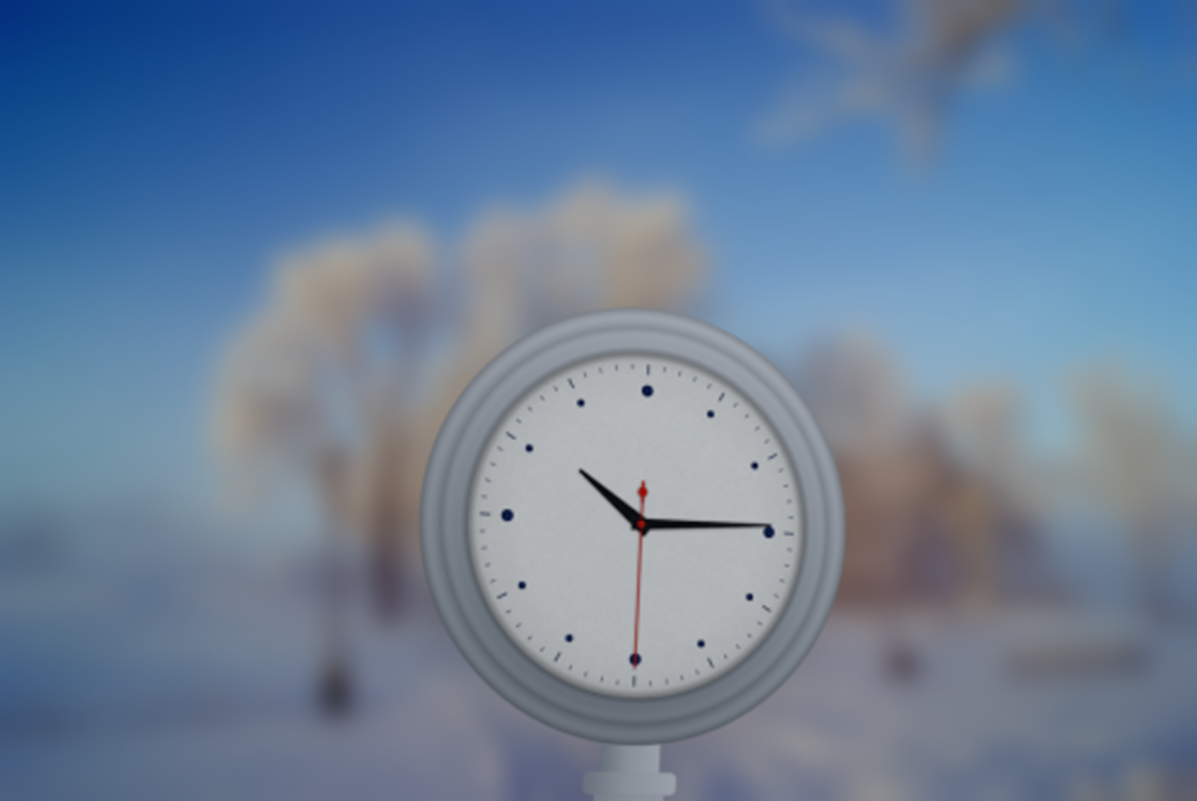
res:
10.14.30
